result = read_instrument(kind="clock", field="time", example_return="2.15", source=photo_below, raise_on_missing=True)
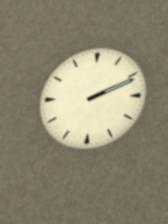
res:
2.11
